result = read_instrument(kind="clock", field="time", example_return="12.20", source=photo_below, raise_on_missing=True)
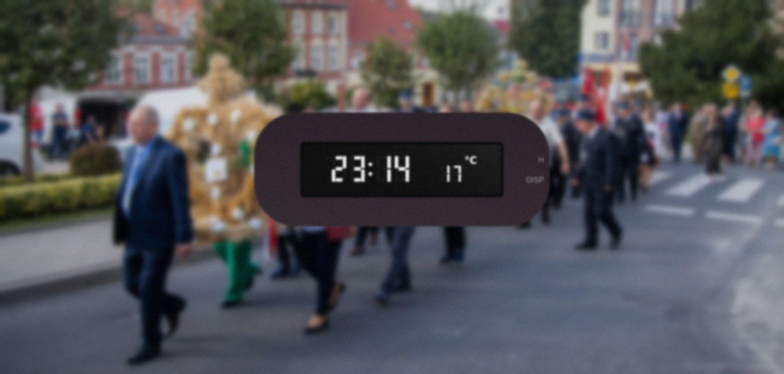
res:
23.14
